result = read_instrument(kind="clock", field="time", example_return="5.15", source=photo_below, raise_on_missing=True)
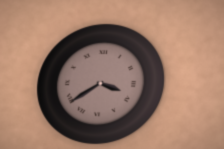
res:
3.39
